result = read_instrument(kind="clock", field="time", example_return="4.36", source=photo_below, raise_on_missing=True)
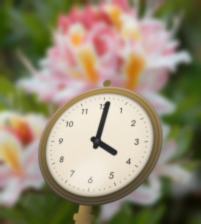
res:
4.01
